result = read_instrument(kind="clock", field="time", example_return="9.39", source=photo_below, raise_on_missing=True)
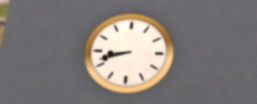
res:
8.42
